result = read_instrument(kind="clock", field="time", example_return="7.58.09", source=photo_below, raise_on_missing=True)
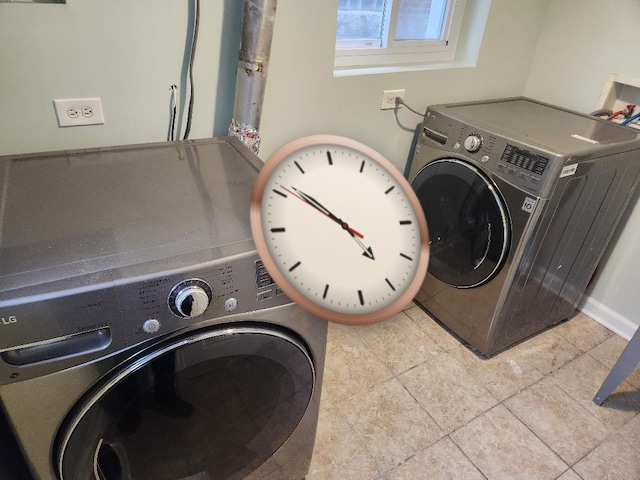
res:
4.51.51
